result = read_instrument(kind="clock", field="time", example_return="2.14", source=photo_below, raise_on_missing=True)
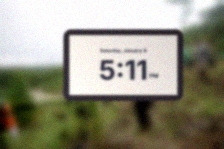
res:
5.11
